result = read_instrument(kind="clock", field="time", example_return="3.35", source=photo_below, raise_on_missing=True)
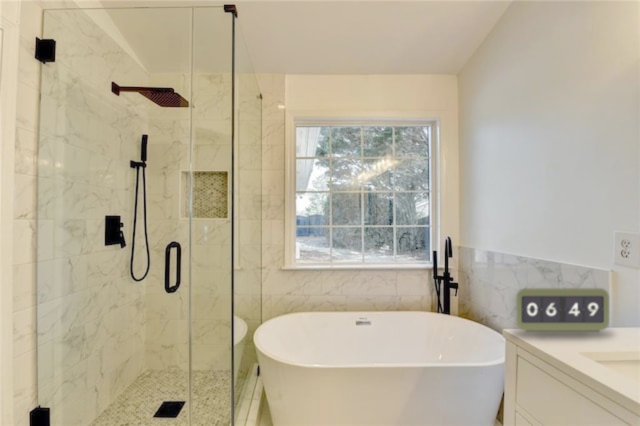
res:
6.49
